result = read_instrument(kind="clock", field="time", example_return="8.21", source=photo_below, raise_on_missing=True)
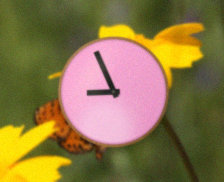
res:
8.56
